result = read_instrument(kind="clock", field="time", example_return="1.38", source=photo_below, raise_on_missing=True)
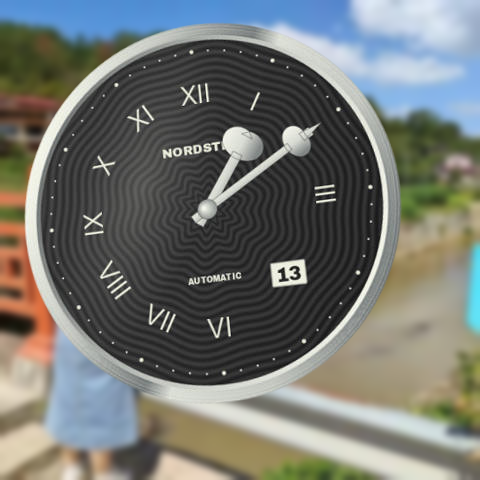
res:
1.10
